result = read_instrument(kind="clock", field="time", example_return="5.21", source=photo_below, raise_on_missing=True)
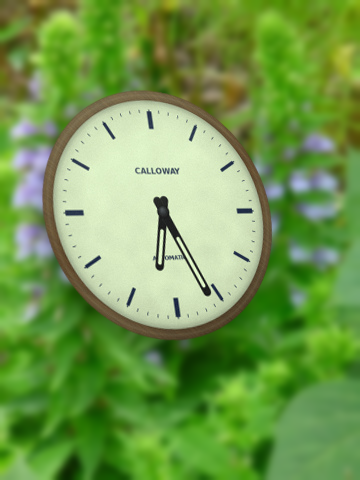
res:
6.26
